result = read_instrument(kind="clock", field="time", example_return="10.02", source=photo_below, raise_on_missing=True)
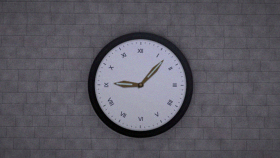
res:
9.07
